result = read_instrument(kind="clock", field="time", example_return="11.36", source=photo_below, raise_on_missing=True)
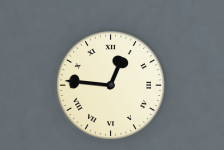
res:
12.46
